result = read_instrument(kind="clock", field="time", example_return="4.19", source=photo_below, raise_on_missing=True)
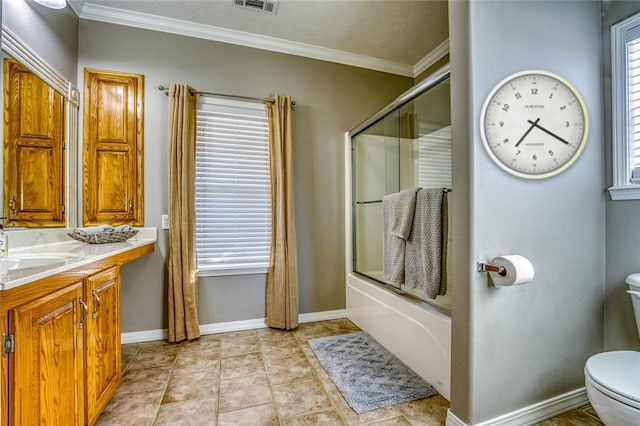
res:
7.20
